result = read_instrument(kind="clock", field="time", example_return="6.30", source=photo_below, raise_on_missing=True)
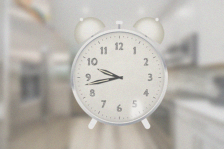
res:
9.43
